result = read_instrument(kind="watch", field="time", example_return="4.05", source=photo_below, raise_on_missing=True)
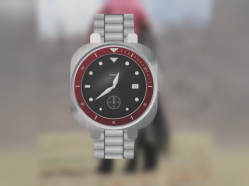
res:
12.39
